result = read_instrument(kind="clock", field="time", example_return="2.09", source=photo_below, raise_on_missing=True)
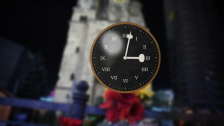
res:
3.02
